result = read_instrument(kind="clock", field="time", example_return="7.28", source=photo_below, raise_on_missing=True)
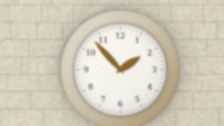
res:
1.53
